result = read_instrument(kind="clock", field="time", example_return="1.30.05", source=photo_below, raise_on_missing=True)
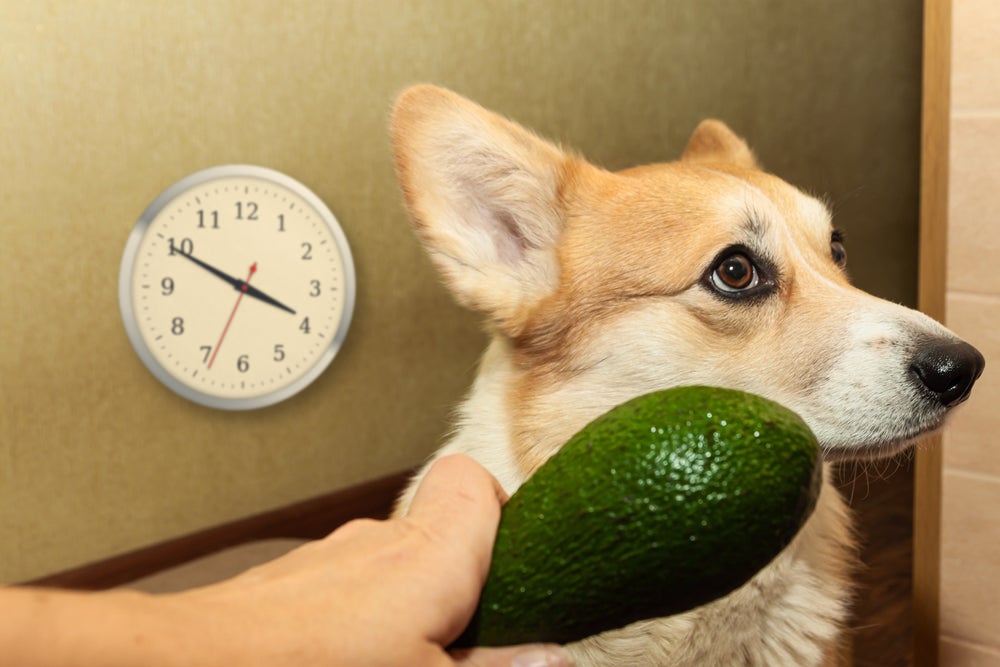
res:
3.49.34
